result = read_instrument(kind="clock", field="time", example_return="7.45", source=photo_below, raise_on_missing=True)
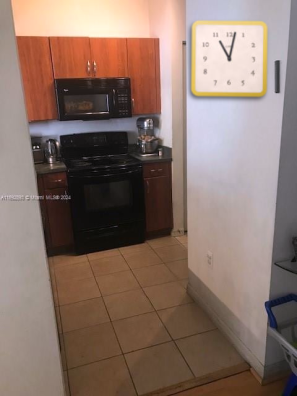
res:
11.02
